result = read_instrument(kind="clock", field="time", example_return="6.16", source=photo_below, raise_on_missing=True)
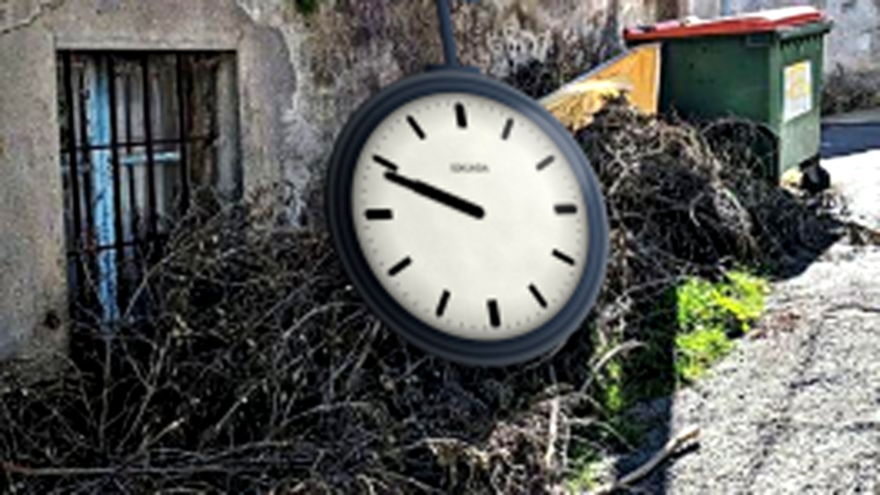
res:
9.49
